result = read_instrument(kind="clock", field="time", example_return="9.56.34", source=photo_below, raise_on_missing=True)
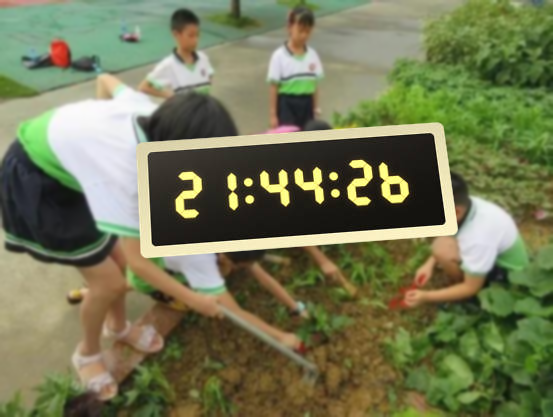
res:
21.44.26
